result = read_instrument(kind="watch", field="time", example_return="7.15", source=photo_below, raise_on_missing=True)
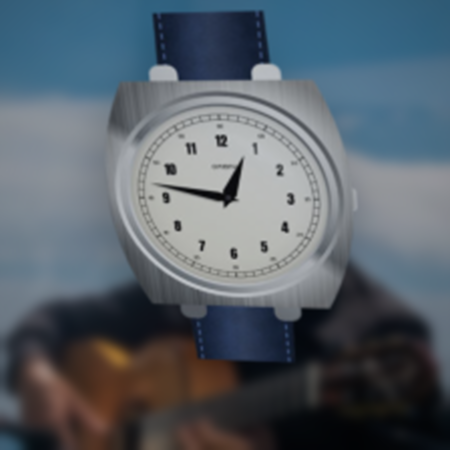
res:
12.47
